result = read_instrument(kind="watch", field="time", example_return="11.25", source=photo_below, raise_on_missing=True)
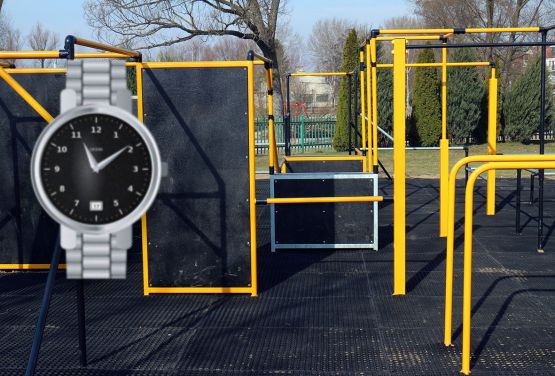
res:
11.09
